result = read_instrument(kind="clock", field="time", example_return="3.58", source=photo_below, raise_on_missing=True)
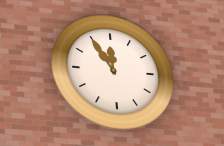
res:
11.55
